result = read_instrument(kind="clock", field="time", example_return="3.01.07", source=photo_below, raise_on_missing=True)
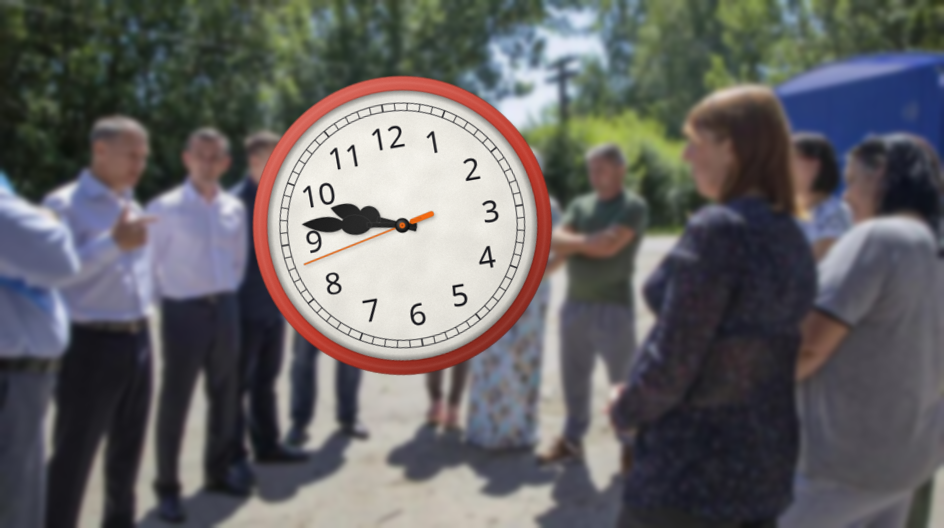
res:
9.46.43
